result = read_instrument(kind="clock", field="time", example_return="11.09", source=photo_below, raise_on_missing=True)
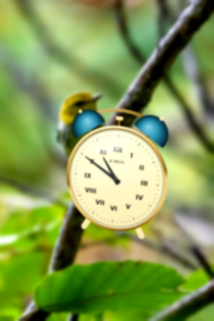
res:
10.50
